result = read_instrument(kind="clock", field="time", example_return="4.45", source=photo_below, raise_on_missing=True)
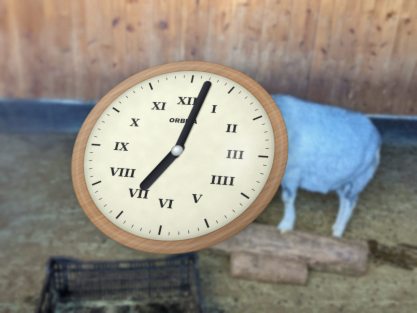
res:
7.02
